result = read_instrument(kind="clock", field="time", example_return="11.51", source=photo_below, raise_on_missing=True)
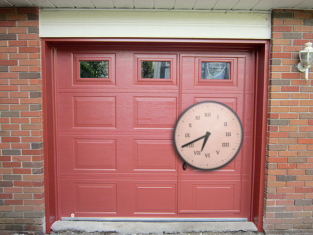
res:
6.41
